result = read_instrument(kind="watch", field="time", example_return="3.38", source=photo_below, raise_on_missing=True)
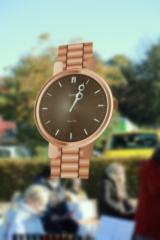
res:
1.04
